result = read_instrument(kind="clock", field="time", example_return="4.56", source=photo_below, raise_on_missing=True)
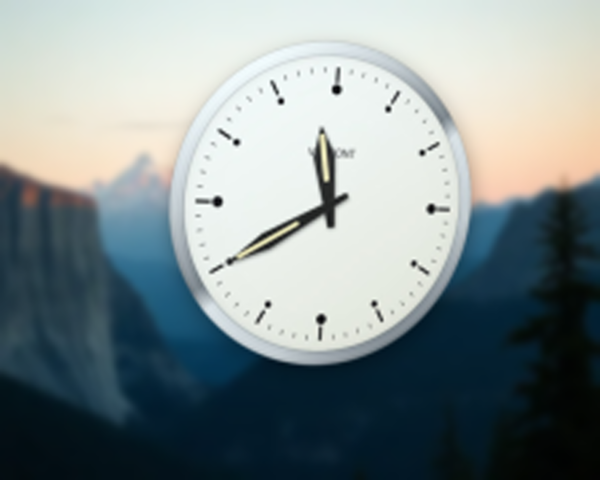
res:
11.40
